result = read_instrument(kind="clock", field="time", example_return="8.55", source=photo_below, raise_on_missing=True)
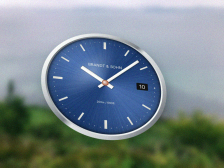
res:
10.08
